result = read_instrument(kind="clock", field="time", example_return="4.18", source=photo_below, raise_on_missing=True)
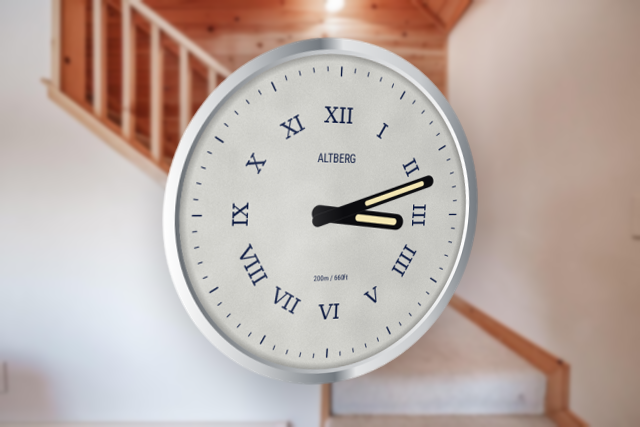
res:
3.12
